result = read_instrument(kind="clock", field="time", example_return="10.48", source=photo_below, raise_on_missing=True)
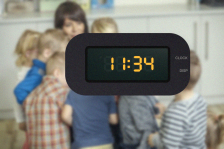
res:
11.34
